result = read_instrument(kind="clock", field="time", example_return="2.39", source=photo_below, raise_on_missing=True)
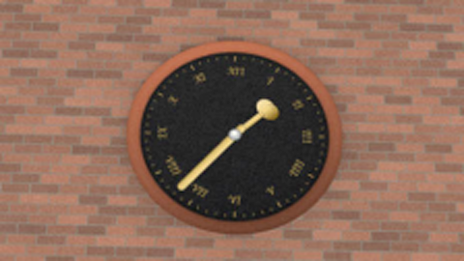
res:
1.37
